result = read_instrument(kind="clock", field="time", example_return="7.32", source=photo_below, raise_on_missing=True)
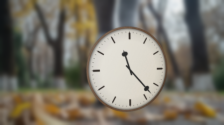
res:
11.23
